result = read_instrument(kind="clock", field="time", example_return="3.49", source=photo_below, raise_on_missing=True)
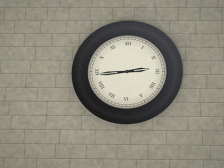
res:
2.44
